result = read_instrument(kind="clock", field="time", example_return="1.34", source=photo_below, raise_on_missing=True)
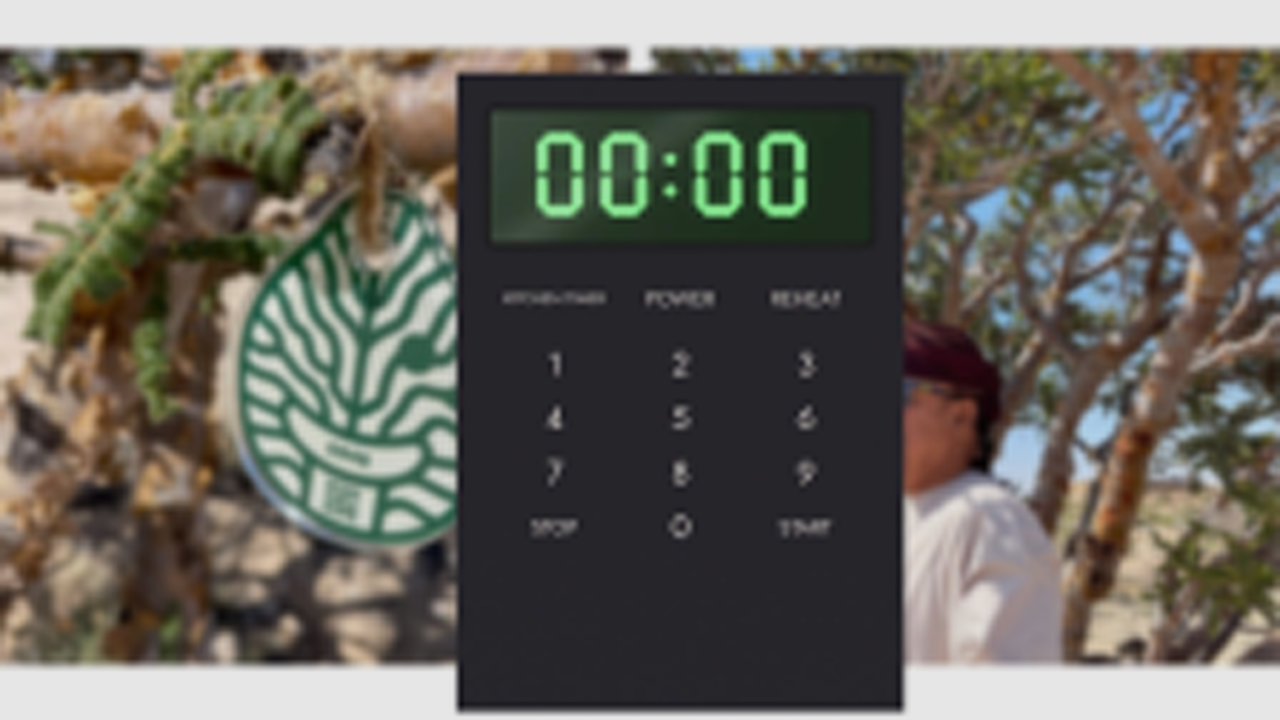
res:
0.00
